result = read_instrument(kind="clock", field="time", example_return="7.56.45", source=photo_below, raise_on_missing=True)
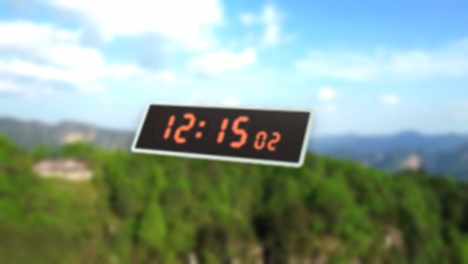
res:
12.15.02
